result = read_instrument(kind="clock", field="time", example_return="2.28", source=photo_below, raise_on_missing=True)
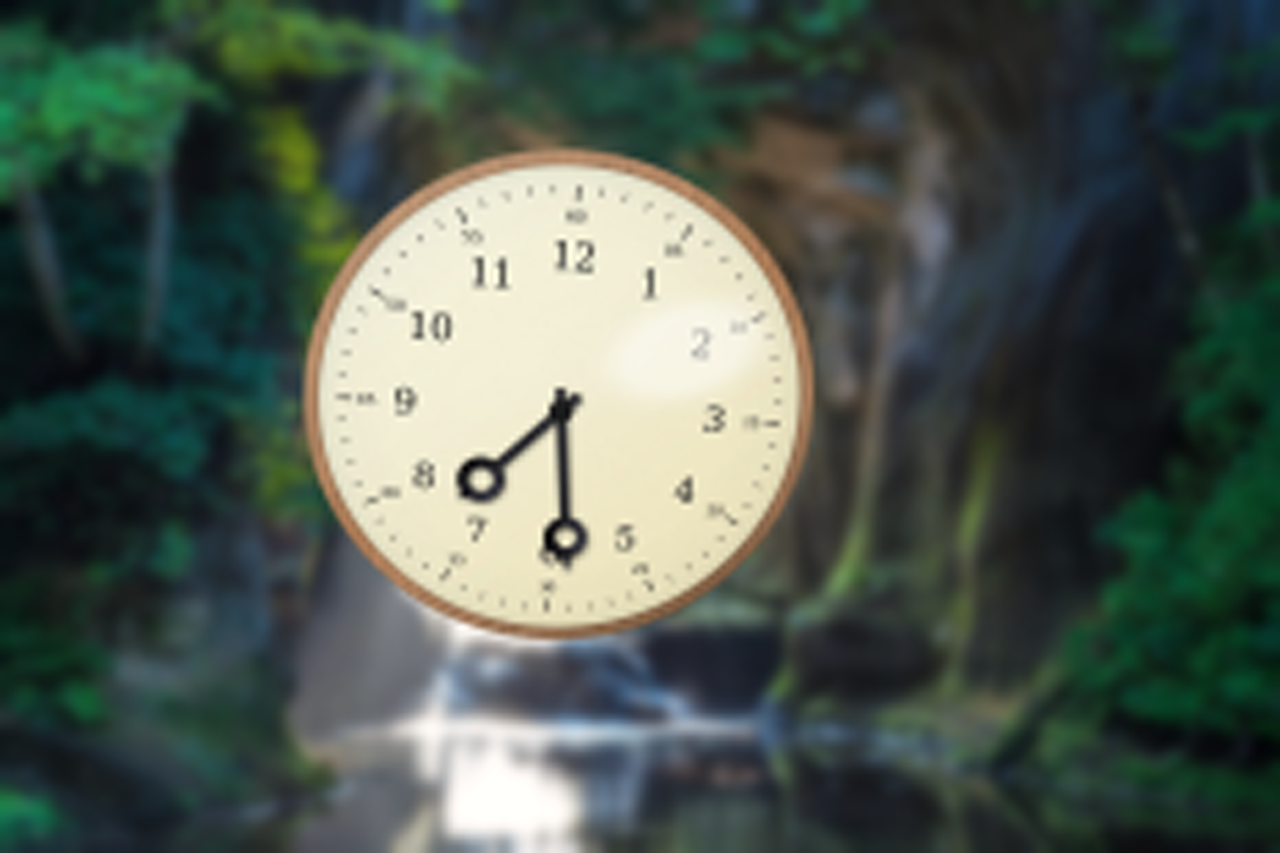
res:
7.29
